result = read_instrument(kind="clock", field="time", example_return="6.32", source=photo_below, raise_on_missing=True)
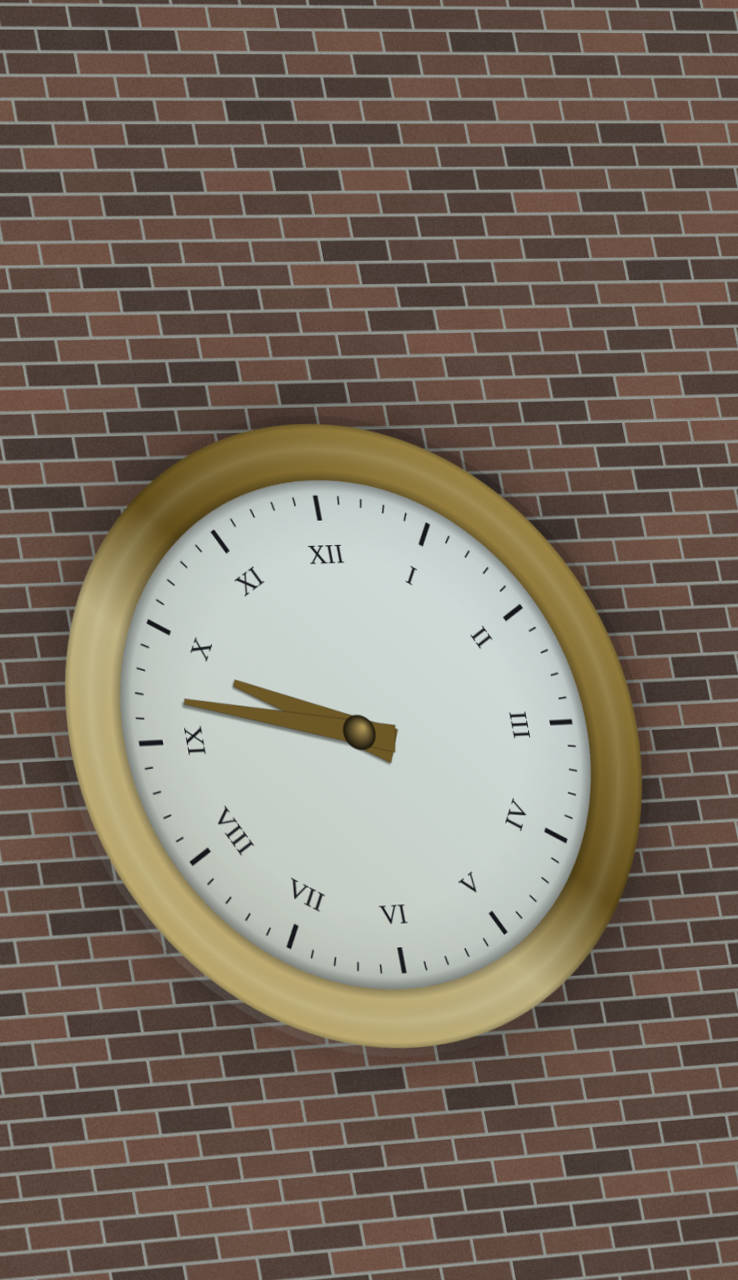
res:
9.47
